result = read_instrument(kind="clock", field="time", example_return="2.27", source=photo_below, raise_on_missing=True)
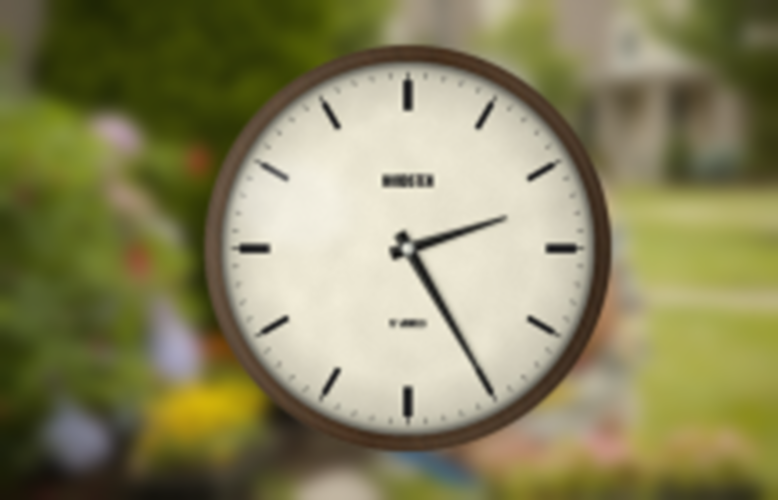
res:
2.25
